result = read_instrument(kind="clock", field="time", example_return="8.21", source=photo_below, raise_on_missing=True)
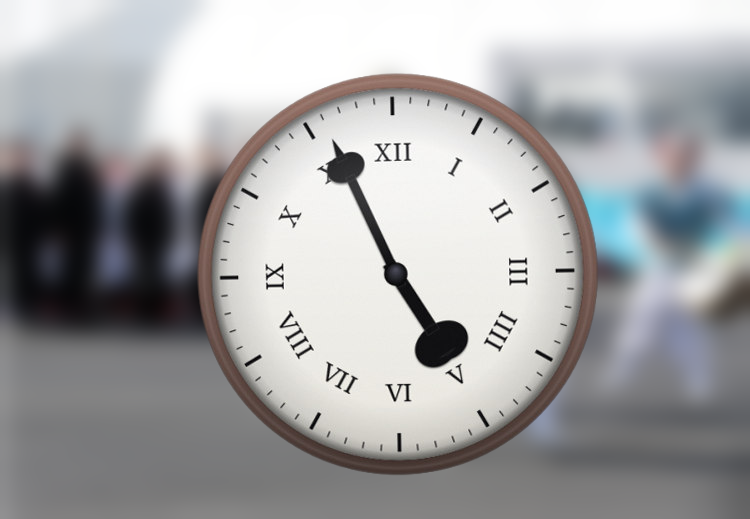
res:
4.56
